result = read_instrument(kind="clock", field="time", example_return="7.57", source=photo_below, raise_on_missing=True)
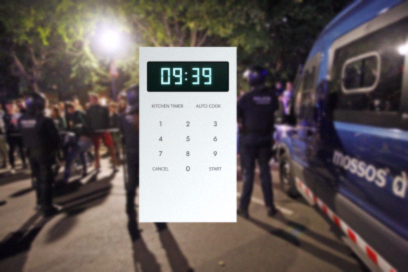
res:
9.39
